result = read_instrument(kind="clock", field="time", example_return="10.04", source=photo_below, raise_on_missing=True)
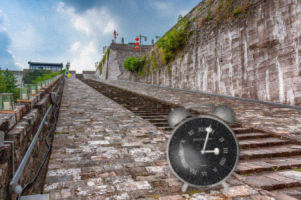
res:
3.03
